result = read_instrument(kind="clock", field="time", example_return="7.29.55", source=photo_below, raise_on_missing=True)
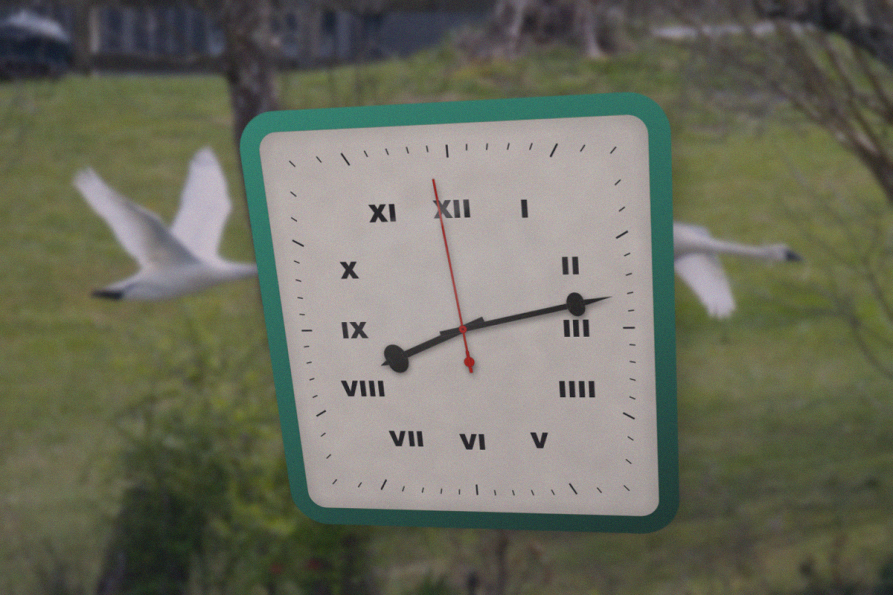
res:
8.12.59
